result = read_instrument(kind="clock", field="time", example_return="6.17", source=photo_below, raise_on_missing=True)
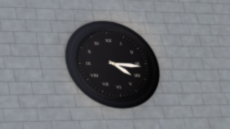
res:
4.16
